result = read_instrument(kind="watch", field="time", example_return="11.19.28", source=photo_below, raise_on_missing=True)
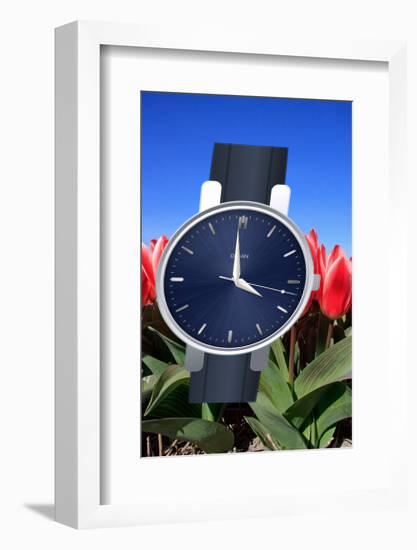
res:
3.59.17
